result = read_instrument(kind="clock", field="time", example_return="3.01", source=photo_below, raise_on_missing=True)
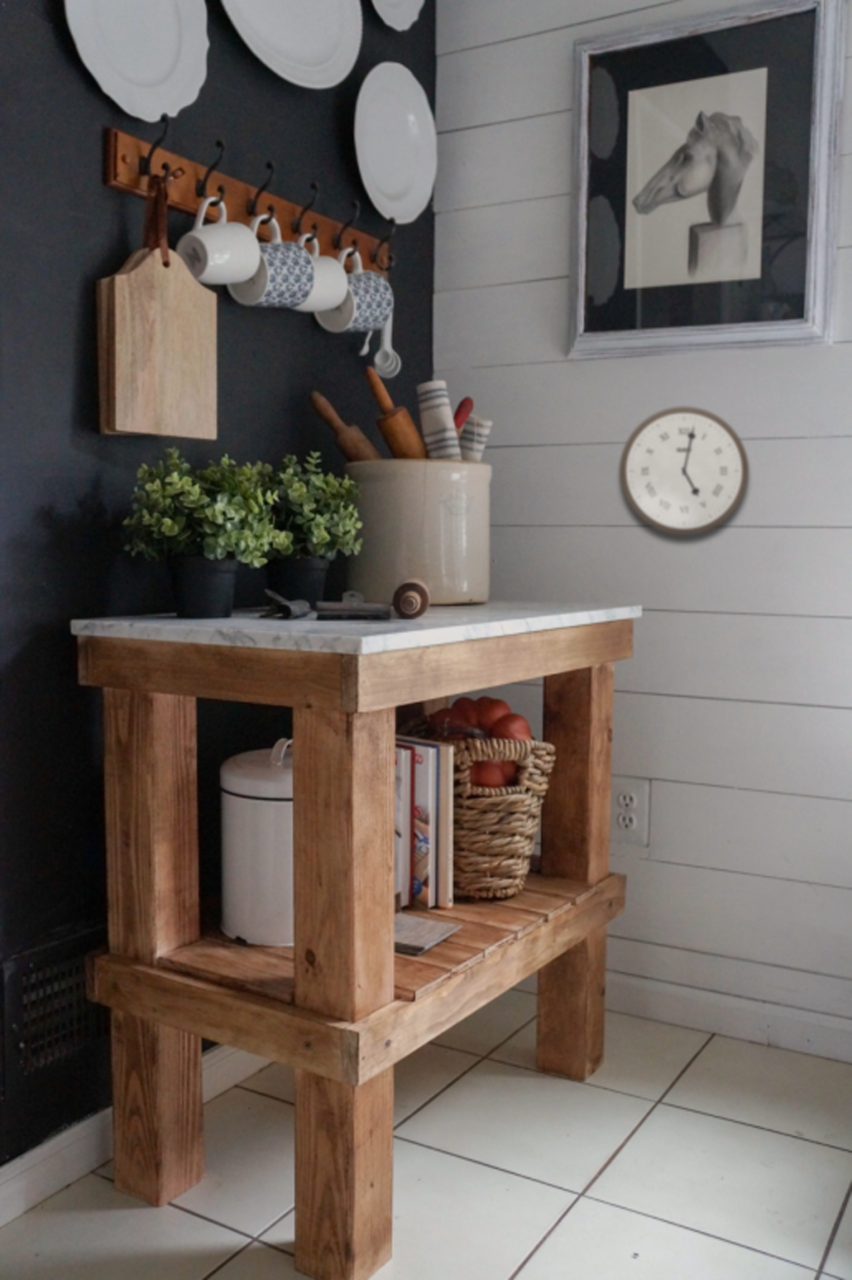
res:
5.02
